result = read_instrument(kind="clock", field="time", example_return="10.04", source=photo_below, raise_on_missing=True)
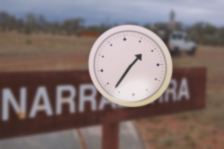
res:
1.37
